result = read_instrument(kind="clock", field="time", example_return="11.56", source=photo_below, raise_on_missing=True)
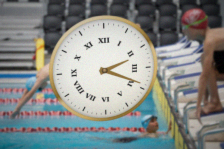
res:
2.19
